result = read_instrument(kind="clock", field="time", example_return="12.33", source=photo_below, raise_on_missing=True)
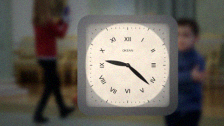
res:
9.22
